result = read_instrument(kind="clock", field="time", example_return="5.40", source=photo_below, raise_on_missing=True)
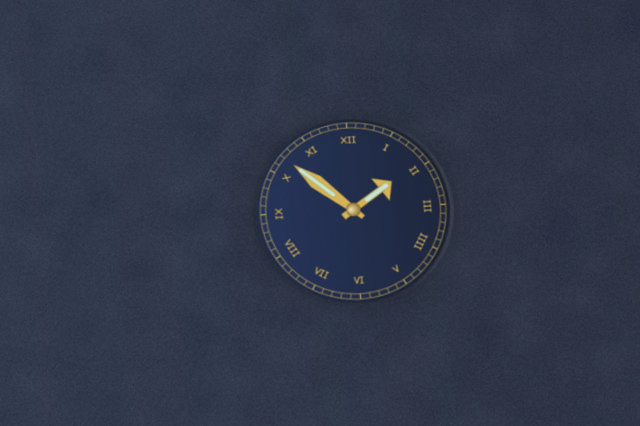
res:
1.52
